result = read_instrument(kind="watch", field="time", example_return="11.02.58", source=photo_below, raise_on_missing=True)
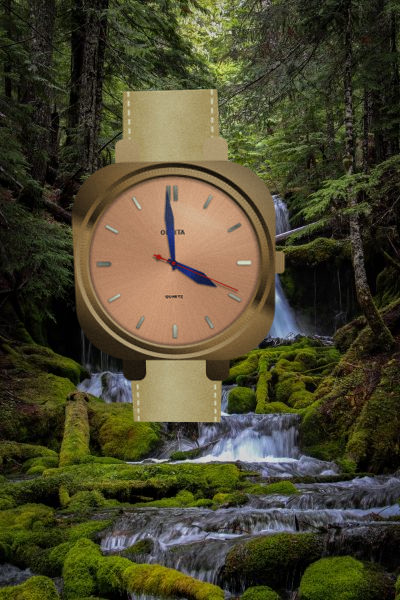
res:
3.59.19
